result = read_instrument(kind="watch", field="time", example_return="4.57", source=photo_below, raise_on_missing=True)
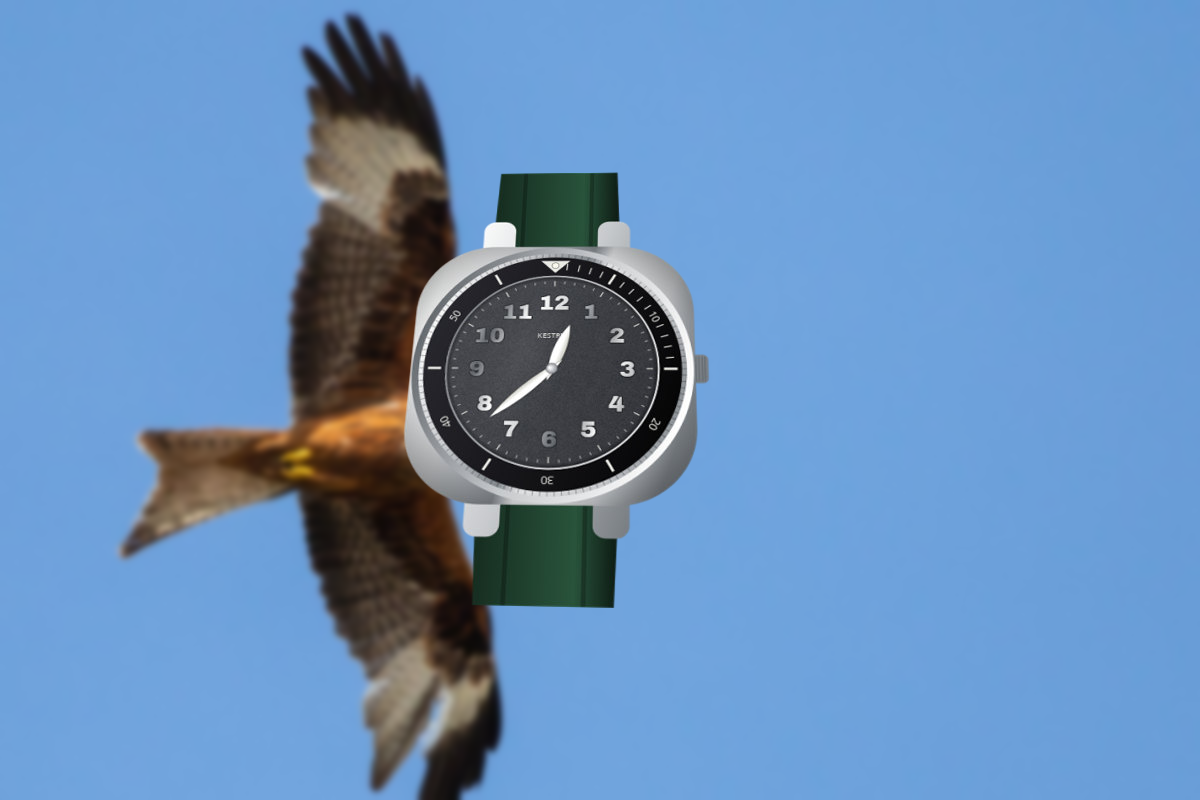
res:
12.38
